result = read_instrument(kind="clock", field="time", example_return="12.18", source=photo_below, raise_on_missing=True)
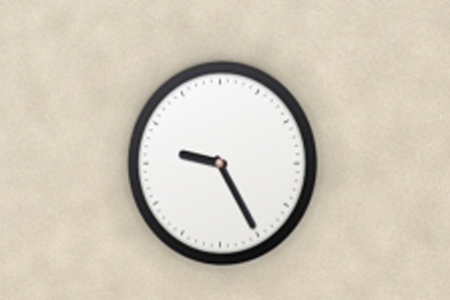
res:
9.25
